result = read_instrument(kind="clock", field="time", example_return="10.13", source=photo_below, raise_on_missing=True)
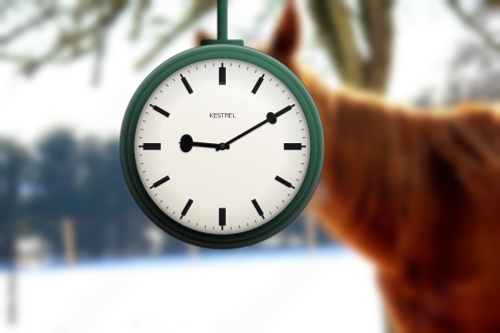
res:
9.10
